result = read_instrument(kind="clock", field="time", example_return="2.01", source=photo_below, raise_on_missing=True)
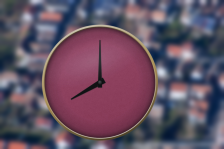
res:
8.00
